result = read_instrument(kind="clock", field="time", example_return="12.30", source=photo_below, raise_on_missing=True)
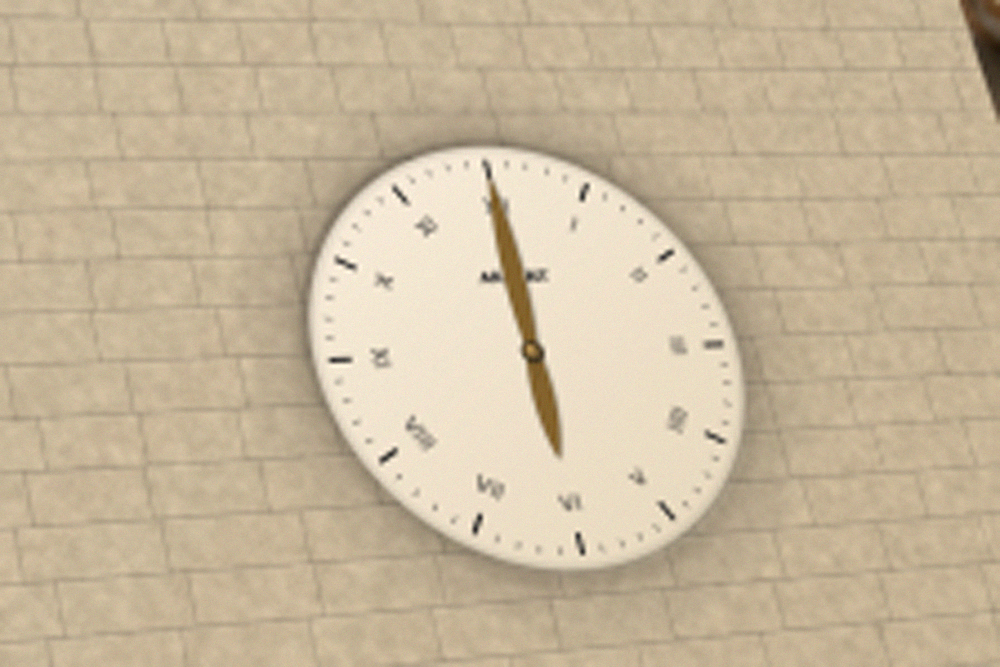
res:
6.00
